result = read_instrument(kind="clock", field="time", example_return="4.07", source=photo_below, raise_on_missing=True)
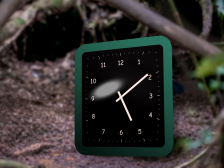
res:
5.09
